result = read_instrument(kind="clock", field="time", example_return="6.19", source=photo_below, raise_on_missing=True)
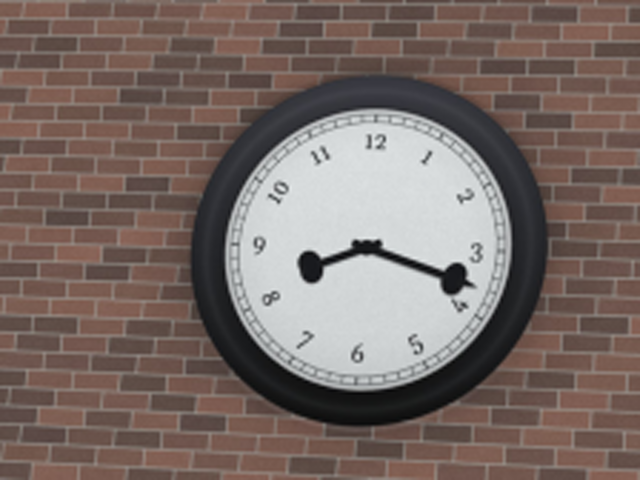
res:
8.18
